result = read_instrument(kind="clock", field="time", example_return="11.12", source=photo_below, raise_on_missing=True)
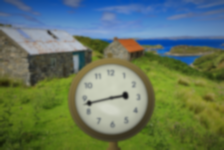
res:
2.43
